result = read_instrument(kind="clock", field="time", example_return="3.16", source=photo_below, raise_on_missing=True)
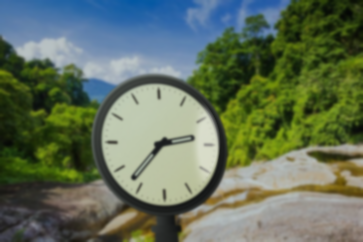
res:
2.37
